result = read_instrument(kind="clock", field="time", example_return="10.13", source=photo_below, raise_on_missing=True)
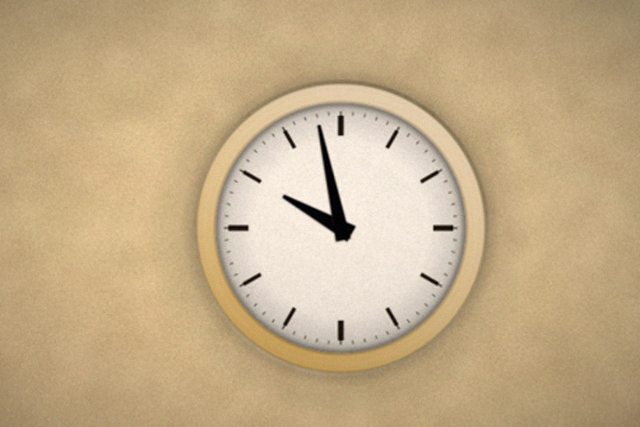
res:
9.58
